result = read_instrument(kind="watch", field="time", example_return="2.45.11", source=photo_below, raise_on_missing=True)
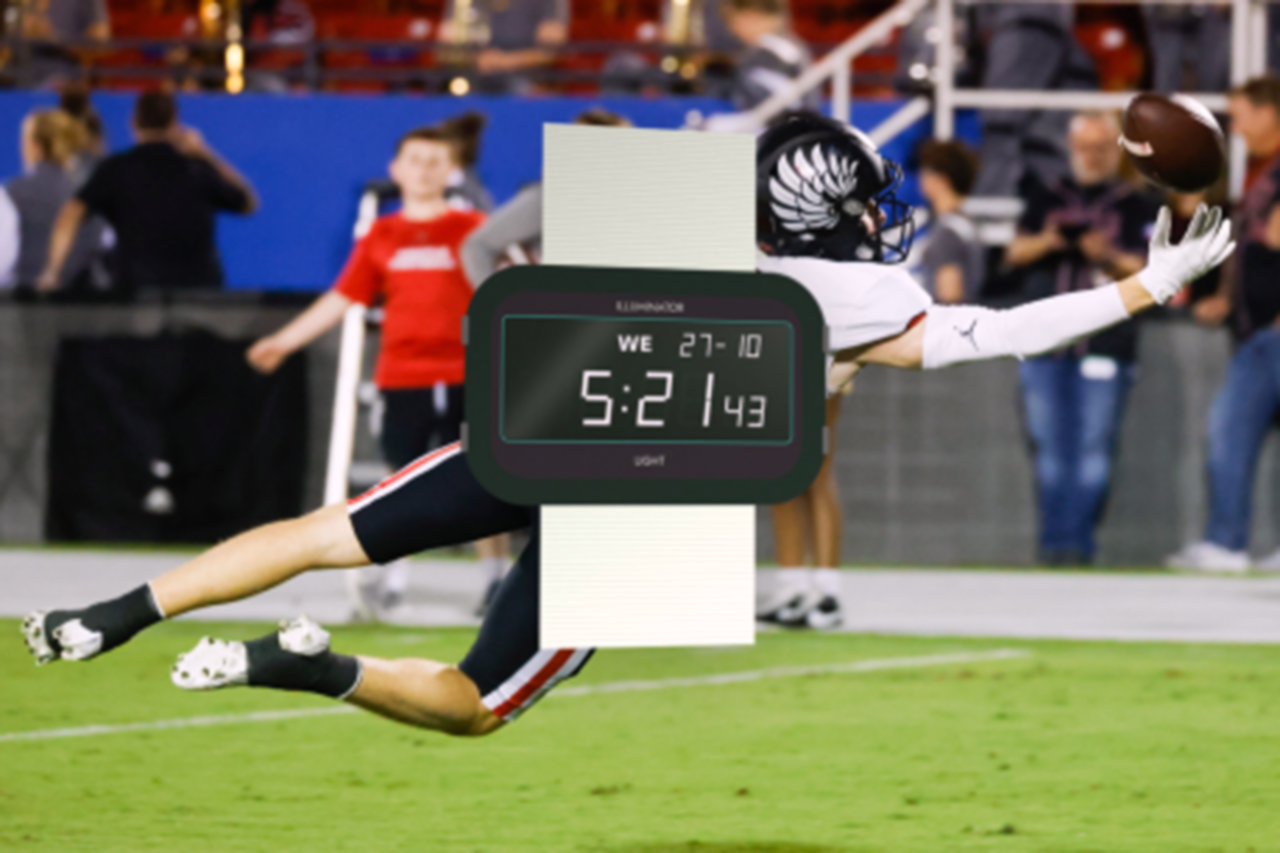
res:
5.21.43
